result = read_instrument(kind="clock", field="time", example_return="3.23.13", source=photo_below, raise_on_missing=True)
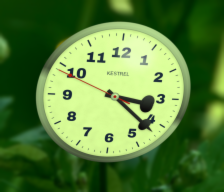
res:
3.21.49
